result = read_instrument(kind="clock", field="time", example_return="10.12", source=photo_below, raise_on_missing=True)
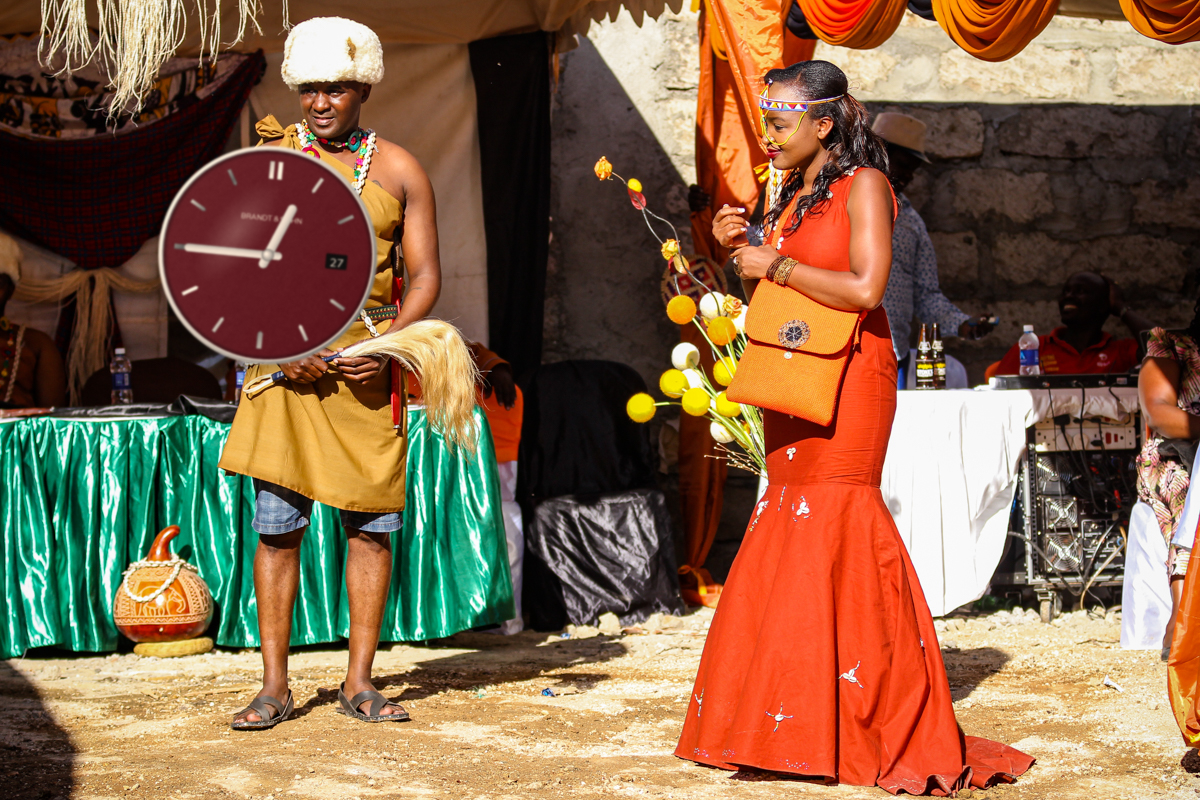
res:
12.45
